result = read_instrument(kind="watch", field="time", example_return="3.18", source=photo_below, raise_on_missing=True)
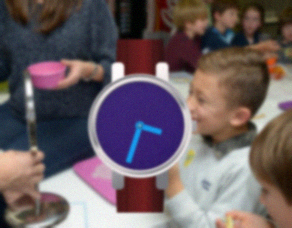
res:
3.33
